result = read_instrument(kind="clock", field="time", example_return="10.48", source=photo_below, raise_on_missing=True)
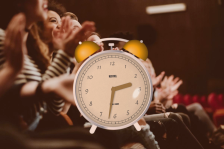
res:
2.32
